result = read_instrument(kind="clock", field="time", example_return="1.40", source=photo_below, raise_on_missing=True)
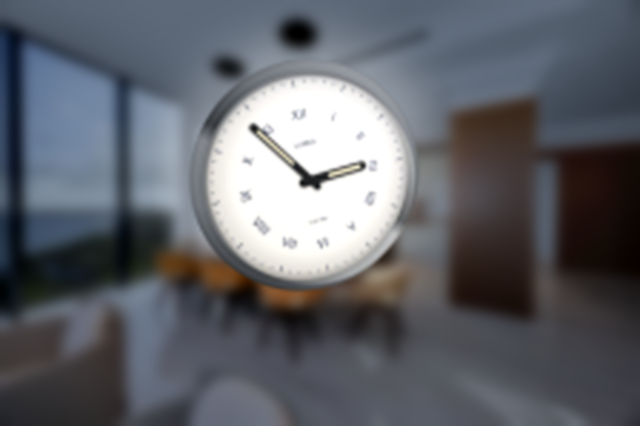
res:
2.54
